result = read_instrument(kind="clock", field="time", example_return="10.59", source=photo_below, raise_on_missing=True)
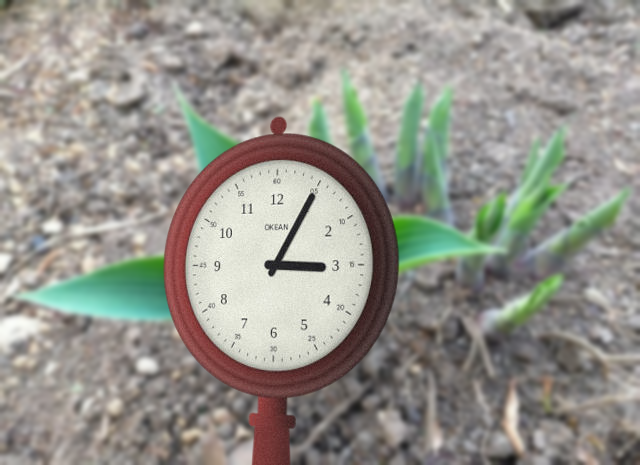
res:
3.05
